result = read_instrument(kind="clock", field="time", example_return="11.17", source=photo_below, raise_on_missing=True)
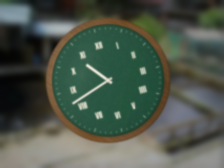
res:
10.42
